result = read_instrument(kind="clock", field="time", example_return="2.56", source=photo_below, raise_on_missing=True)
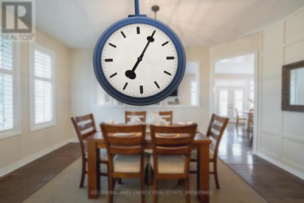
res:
7.05
